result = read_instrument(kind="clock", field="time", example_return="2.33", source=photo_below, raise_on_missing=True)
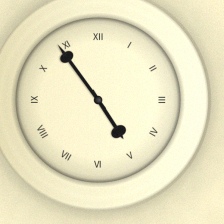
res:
4.54
